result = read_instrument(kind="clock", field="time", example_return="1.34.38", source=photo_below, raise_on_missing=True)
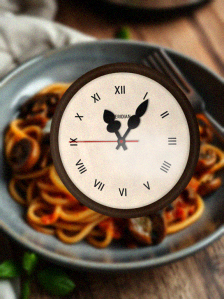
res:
11.05.45
